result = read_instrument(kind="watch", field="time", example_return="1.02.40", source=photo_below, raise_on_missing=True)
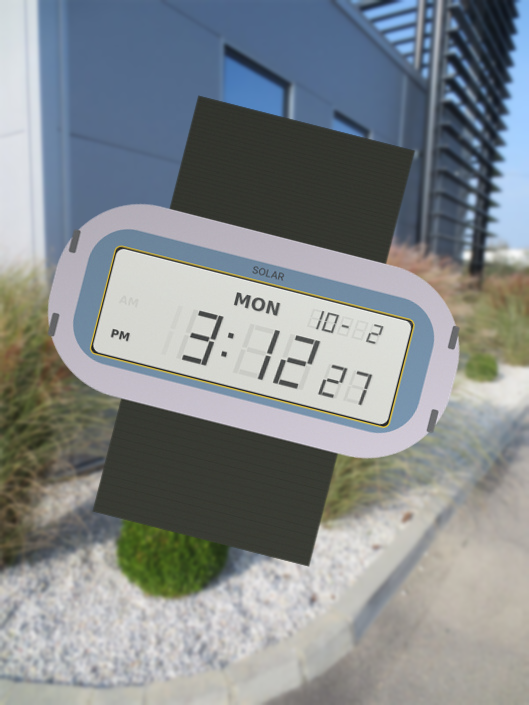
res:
3.12.27
